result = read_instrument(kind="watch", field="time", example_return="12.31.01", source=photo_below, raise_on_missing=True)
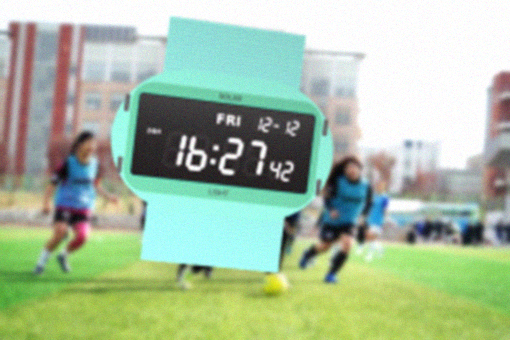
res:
16.27.42
